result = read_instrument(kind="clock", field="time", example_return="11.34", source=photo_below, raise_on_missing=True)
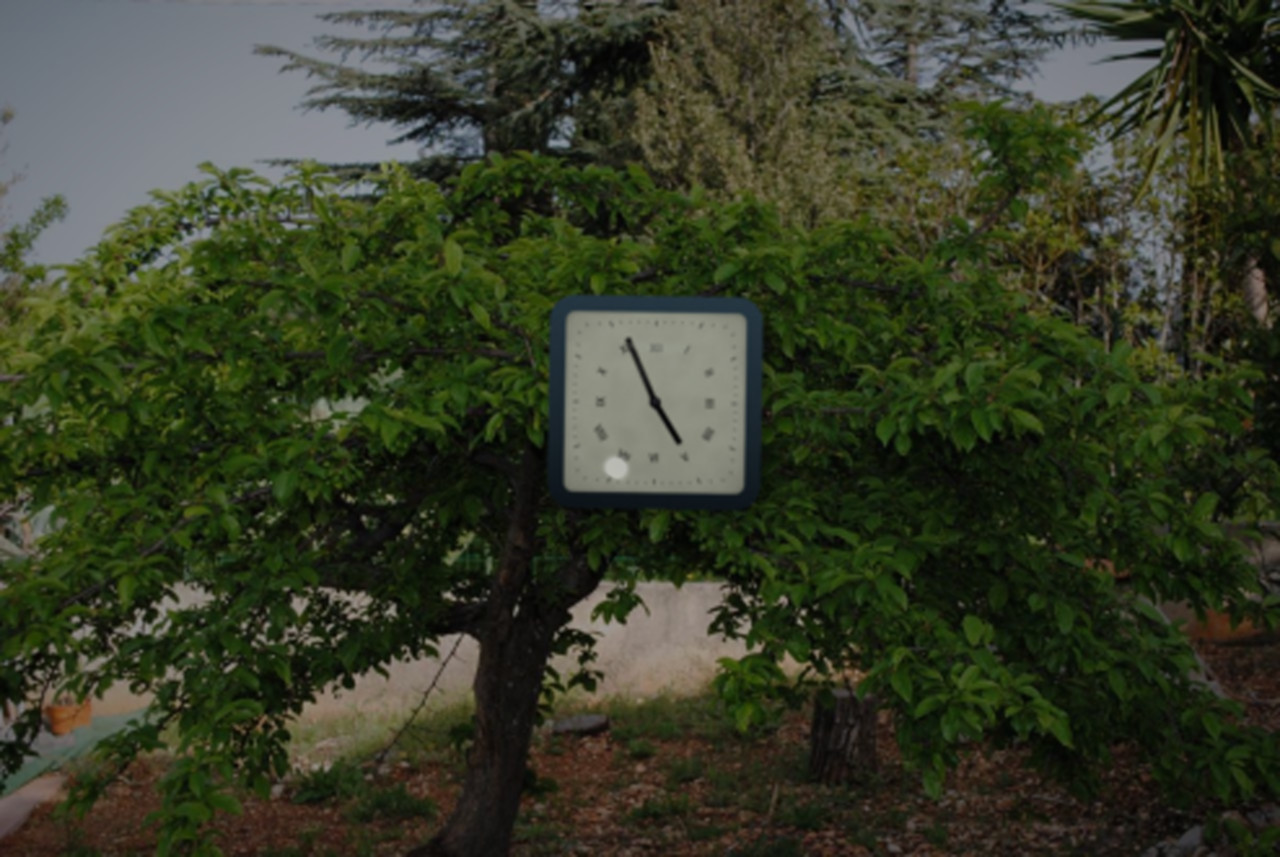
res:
4.56
